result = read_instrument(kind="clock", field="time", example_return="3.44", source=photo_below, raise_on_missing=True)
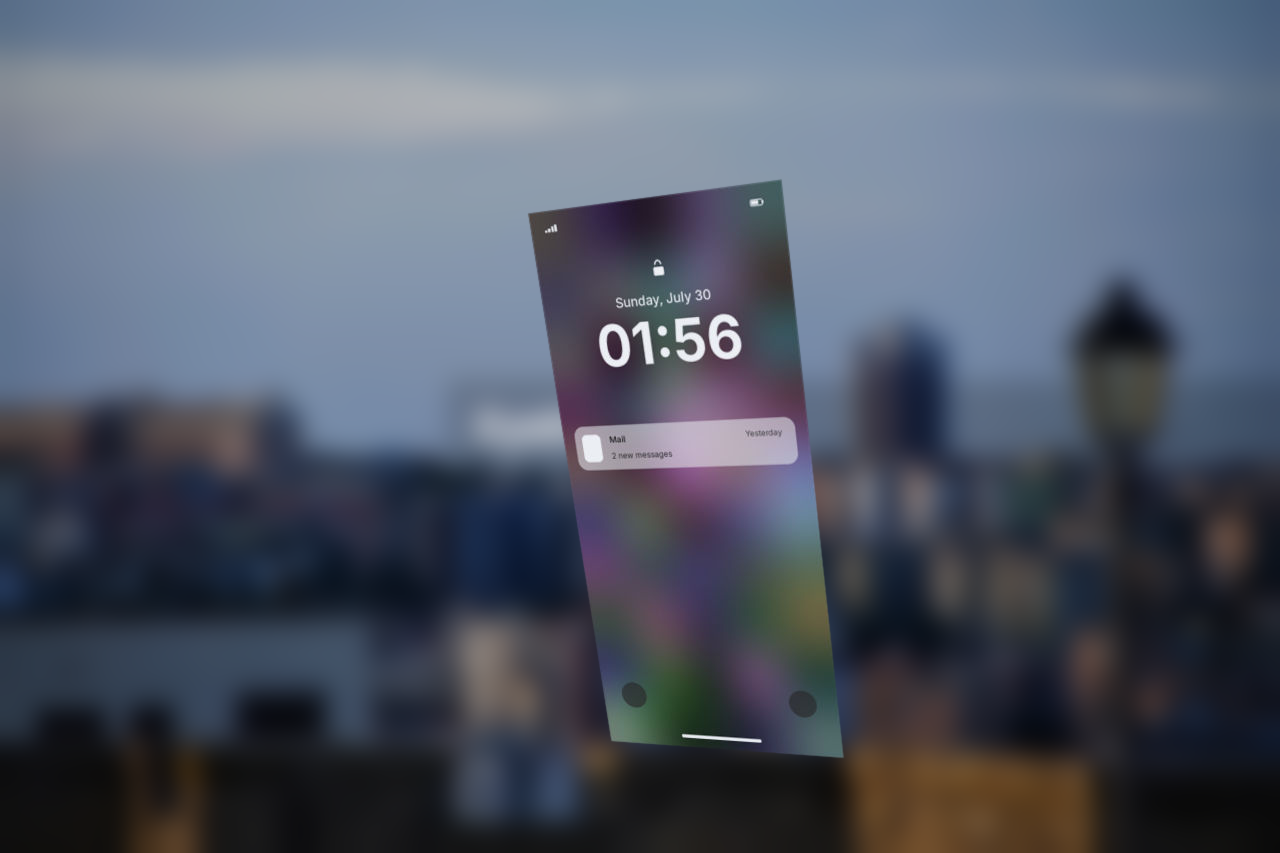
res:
1.56
